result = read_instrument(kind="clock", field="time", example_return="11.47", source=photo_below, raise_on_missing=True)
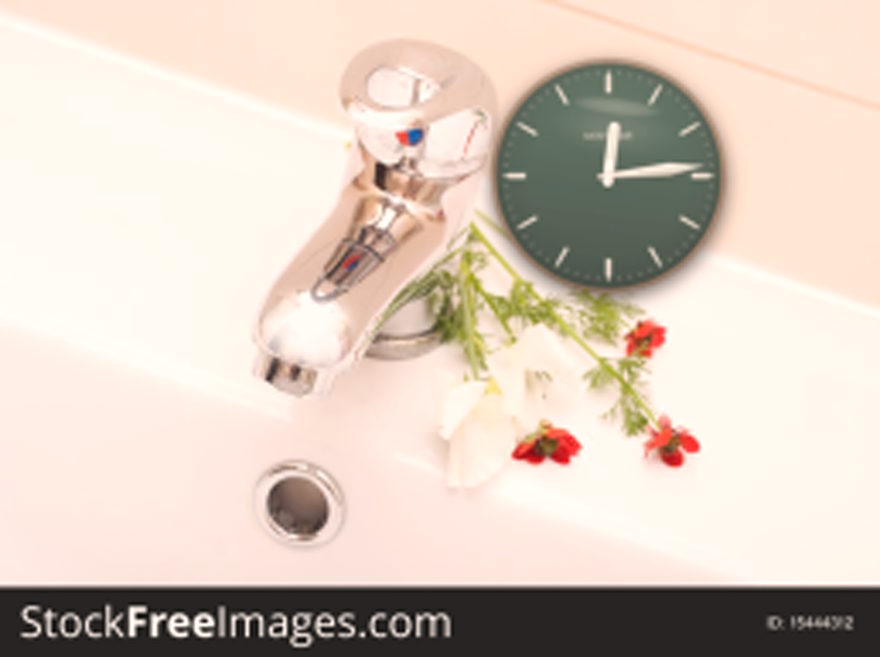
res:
12.14
